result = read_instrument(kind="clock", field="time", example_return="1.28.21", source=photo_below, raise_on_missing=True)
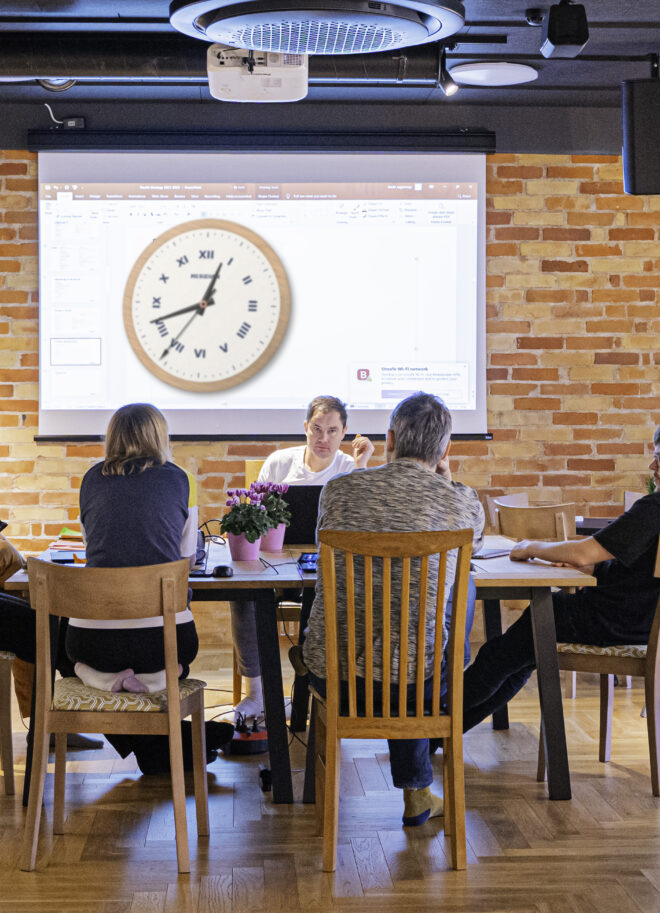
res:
12.41.36
